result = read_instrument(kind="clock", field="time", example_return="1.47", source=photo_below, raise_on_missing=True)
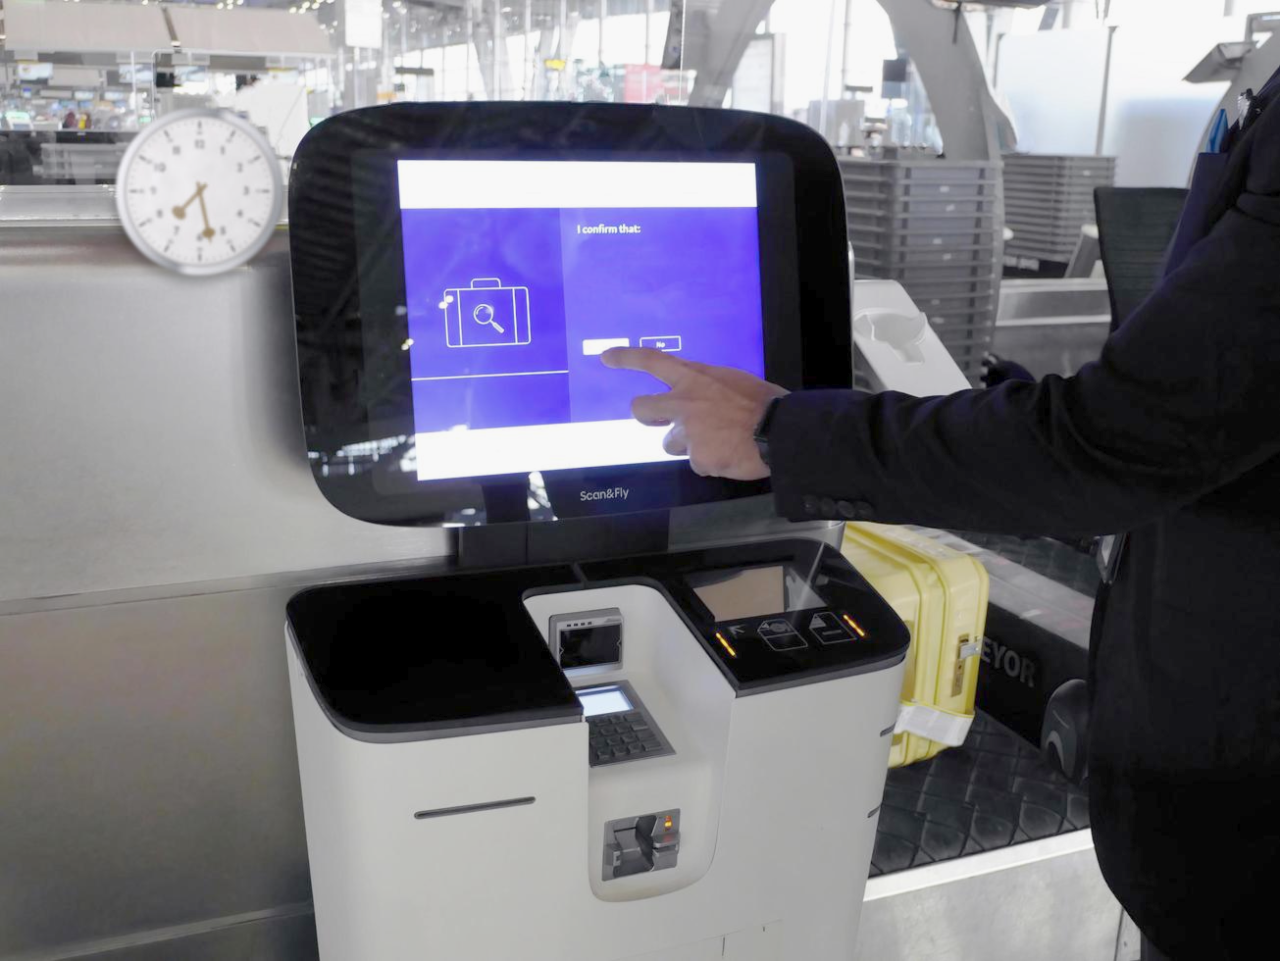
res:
7.28
